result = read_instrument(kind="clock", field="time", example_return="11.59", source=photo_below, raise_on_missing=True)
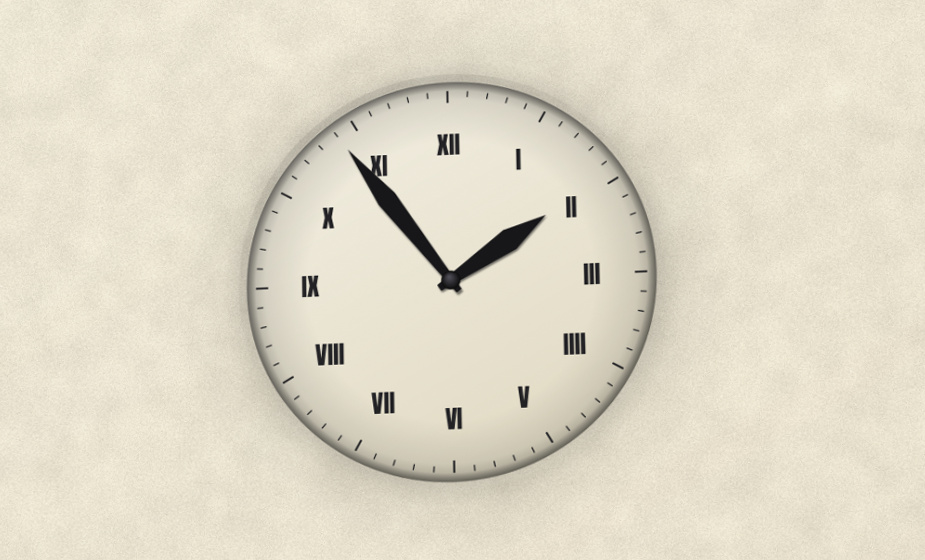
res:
1.54
